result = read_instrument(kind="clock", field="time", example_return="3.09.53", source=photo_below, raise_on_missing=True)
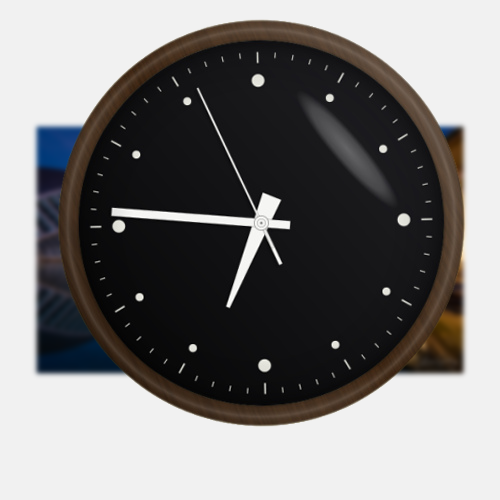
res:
6.45.56
